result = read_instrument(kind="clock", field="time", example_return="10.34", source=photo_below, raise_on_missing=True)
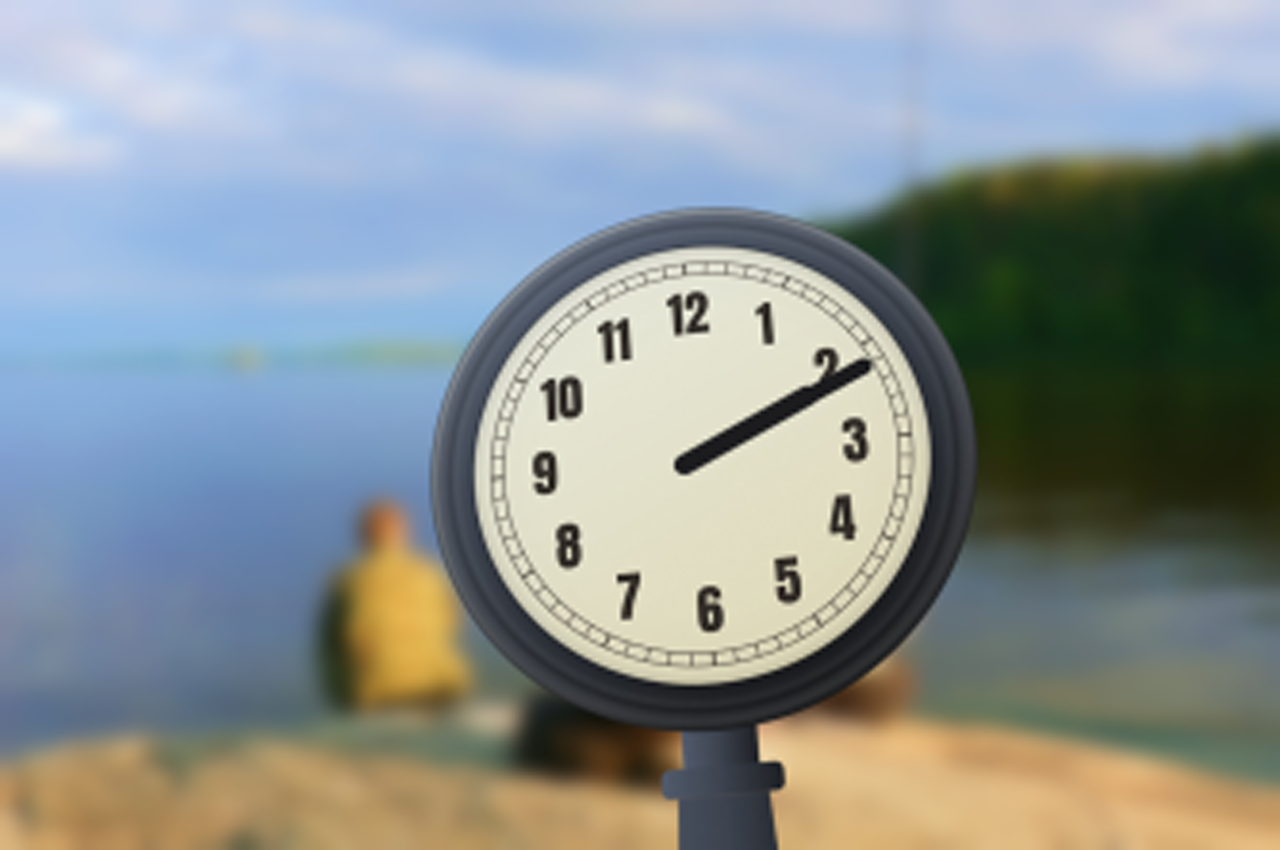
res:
2.11
